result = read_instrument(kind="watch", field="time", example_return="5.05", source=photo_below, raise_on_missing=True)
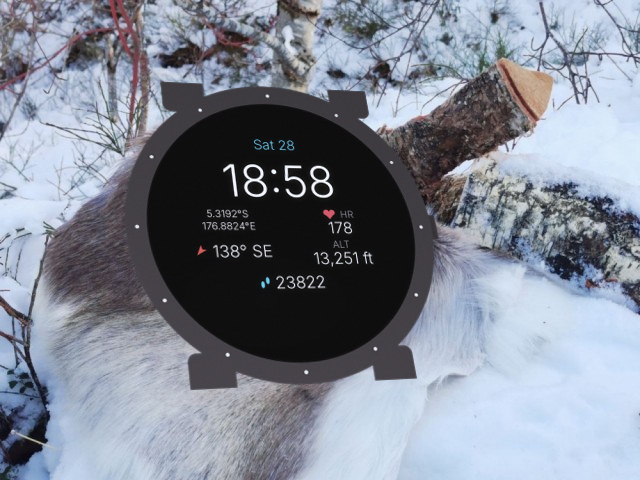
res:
18.58
